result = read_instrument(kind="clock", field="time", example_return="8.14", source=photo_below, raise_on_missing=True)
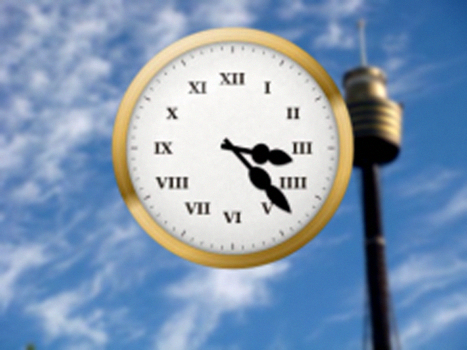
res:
3.23
